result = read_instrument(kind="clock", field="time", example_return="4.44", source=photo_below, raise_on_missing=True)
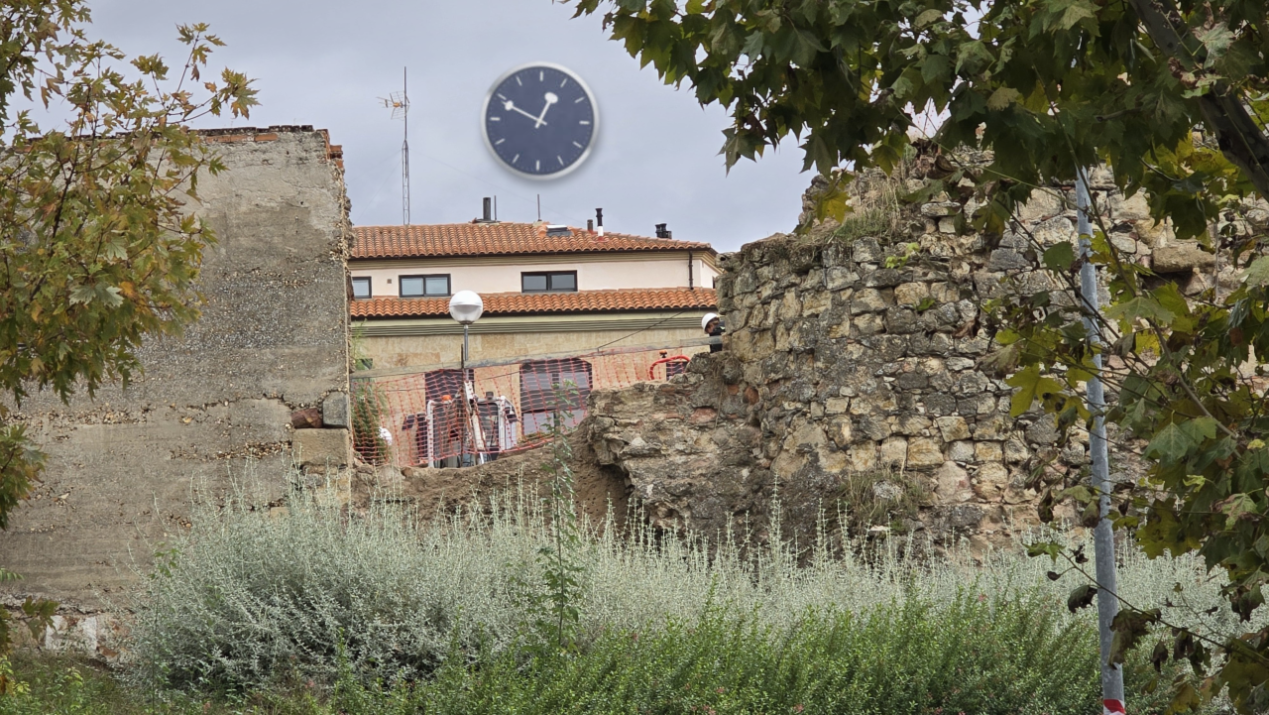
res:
12.49
